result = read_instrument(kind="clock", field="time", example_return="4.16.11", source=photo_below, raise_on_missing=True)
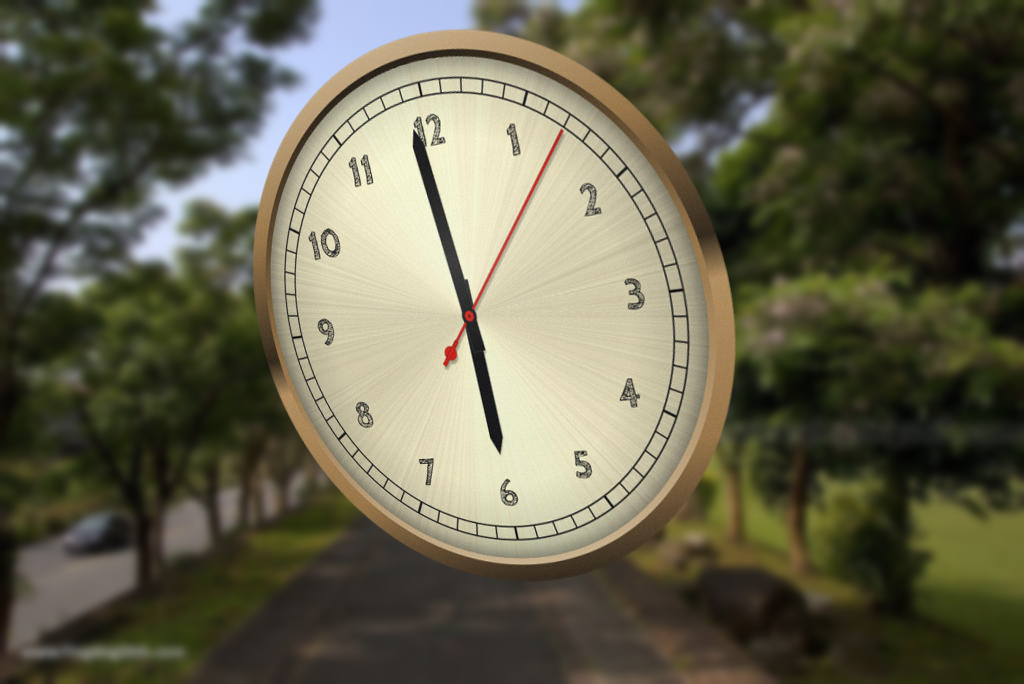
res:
5.59.07
